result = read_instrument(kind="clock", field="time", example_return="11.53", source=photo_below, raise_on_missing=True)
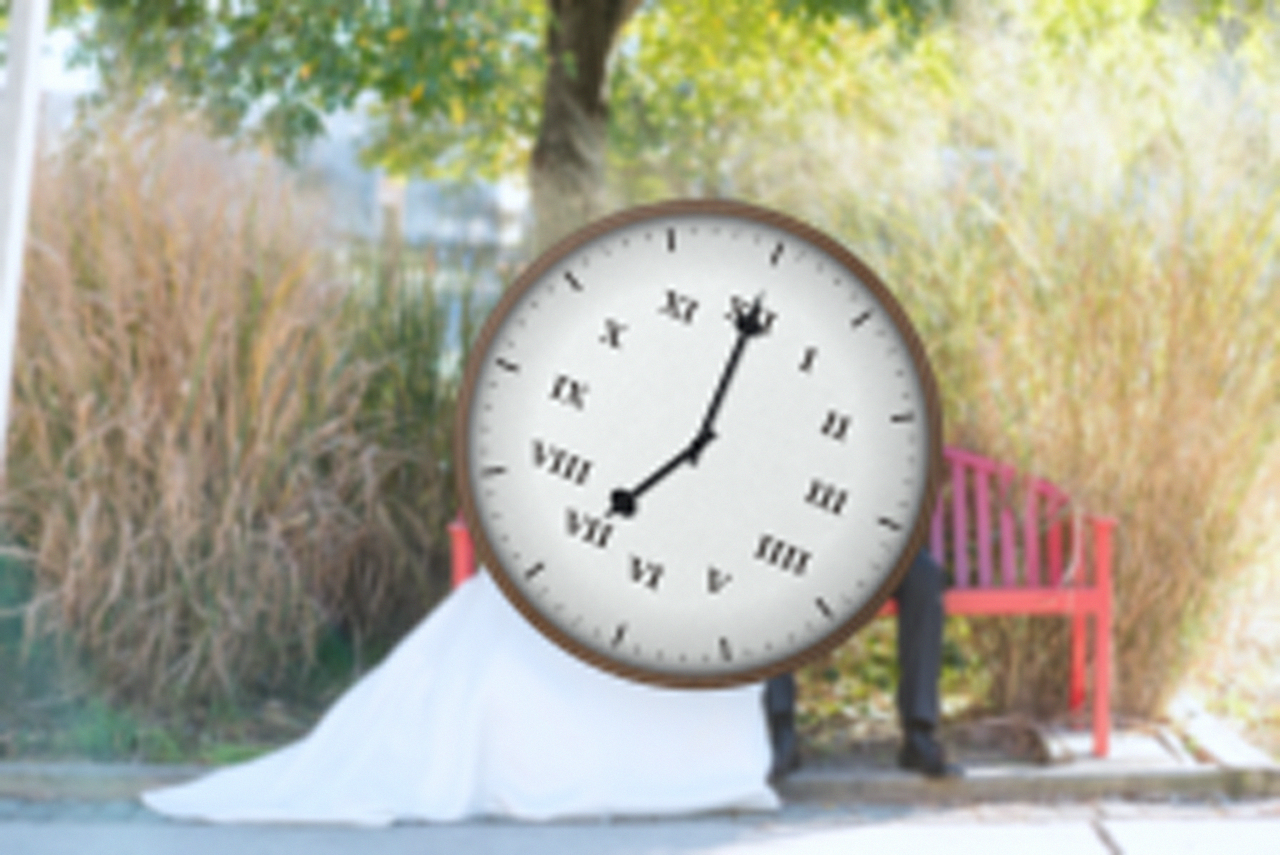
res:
7.00
